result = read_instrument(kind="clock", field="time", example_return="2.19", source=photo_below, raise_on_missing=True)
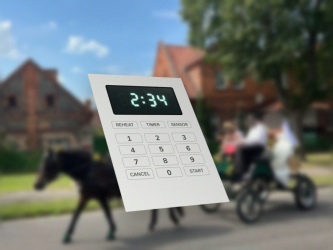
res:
2.34
